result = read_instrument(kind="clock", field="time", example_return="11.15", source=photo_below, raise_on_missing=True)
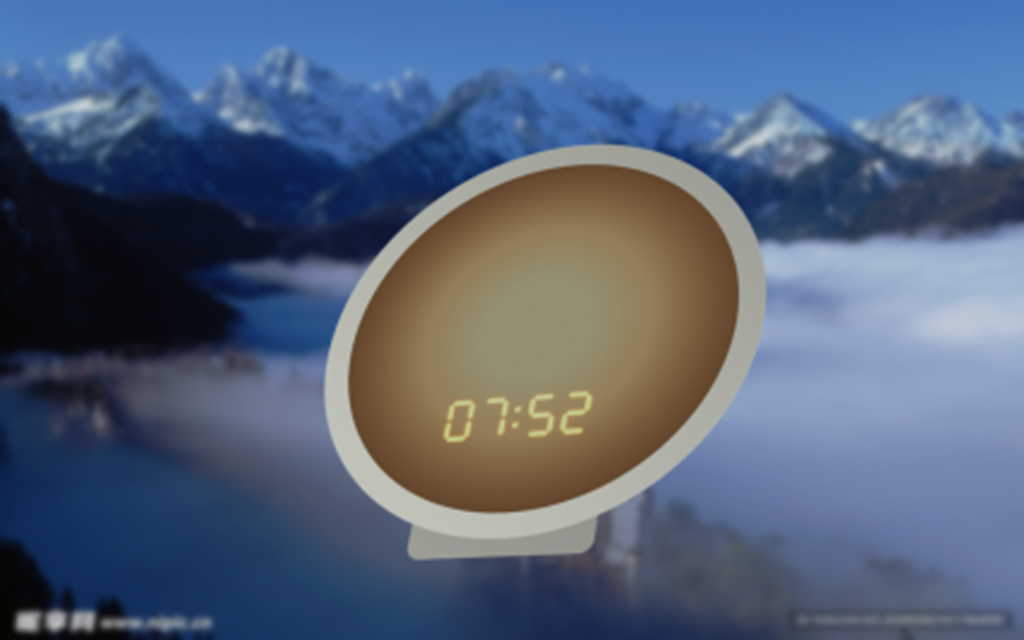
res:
7.52
